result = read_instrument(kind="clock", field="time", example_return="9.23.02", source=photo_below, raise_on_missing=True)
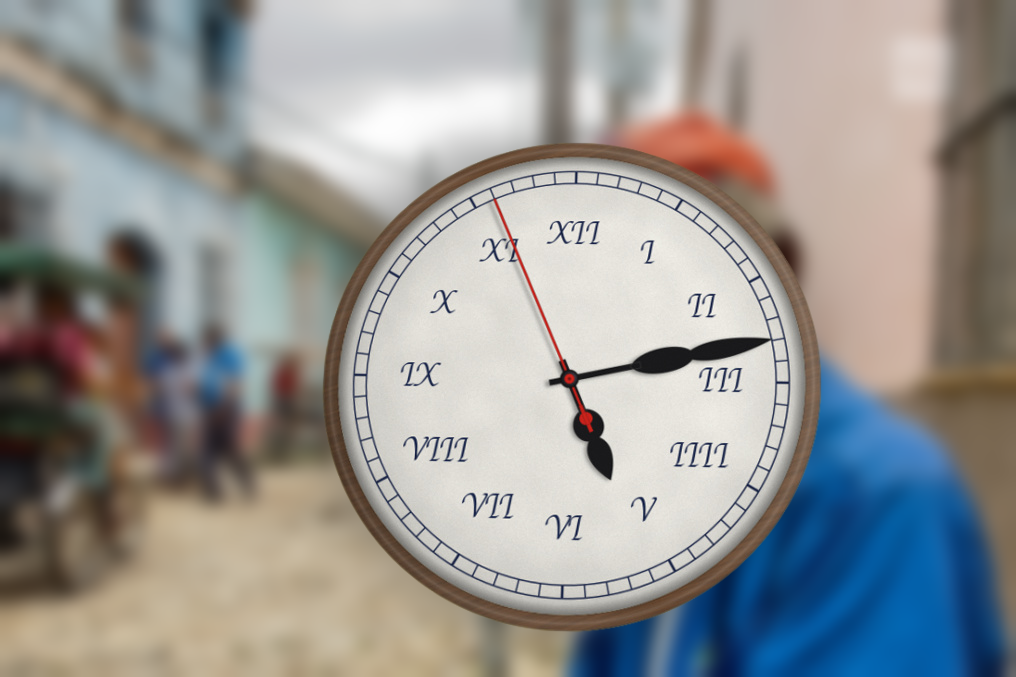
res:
5.12.56
